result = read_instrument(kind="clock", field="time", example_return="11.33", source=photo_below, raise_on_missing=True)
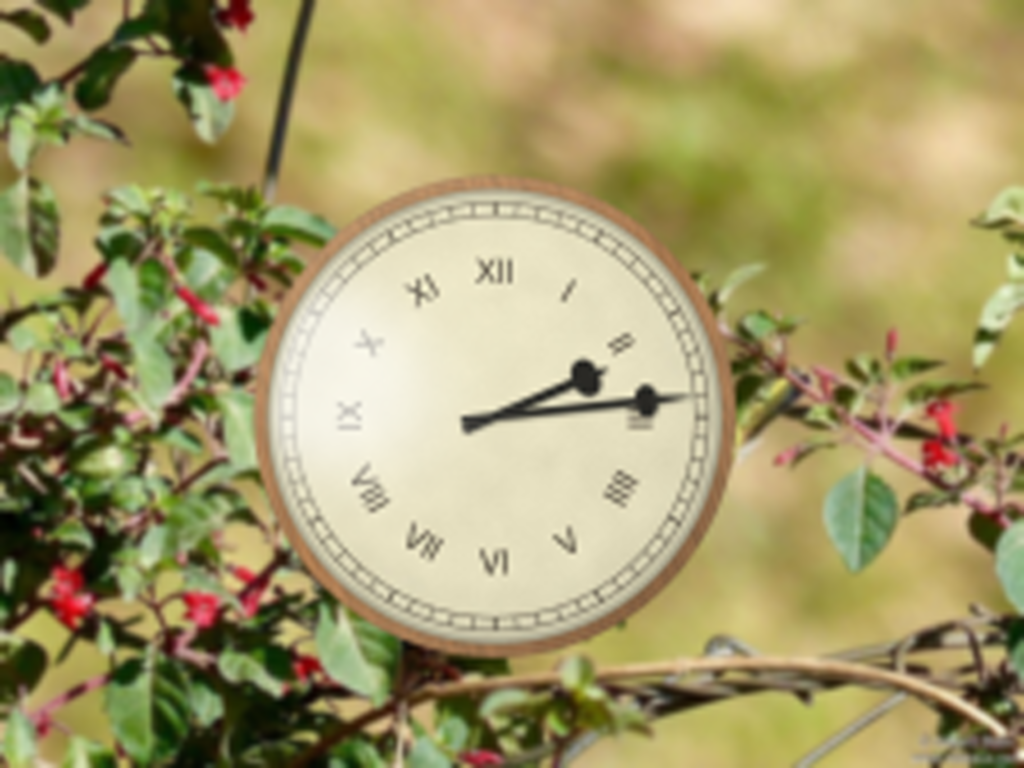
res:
2.14
